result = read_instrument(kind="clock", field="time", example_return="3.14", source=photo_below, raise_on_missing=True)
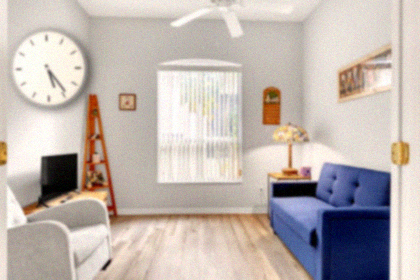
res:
5.24
